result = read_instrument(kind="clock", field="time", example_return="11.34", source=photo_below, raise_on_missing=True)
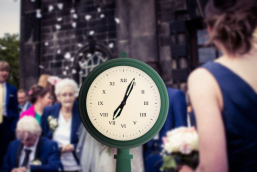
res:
7.04
